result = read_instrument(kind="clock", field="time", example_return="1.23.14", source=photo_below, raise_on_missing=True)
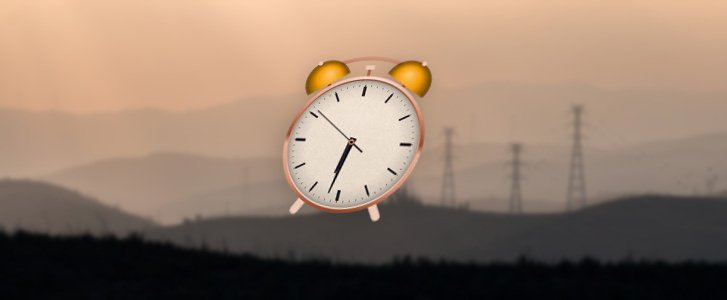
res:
6.31.51
